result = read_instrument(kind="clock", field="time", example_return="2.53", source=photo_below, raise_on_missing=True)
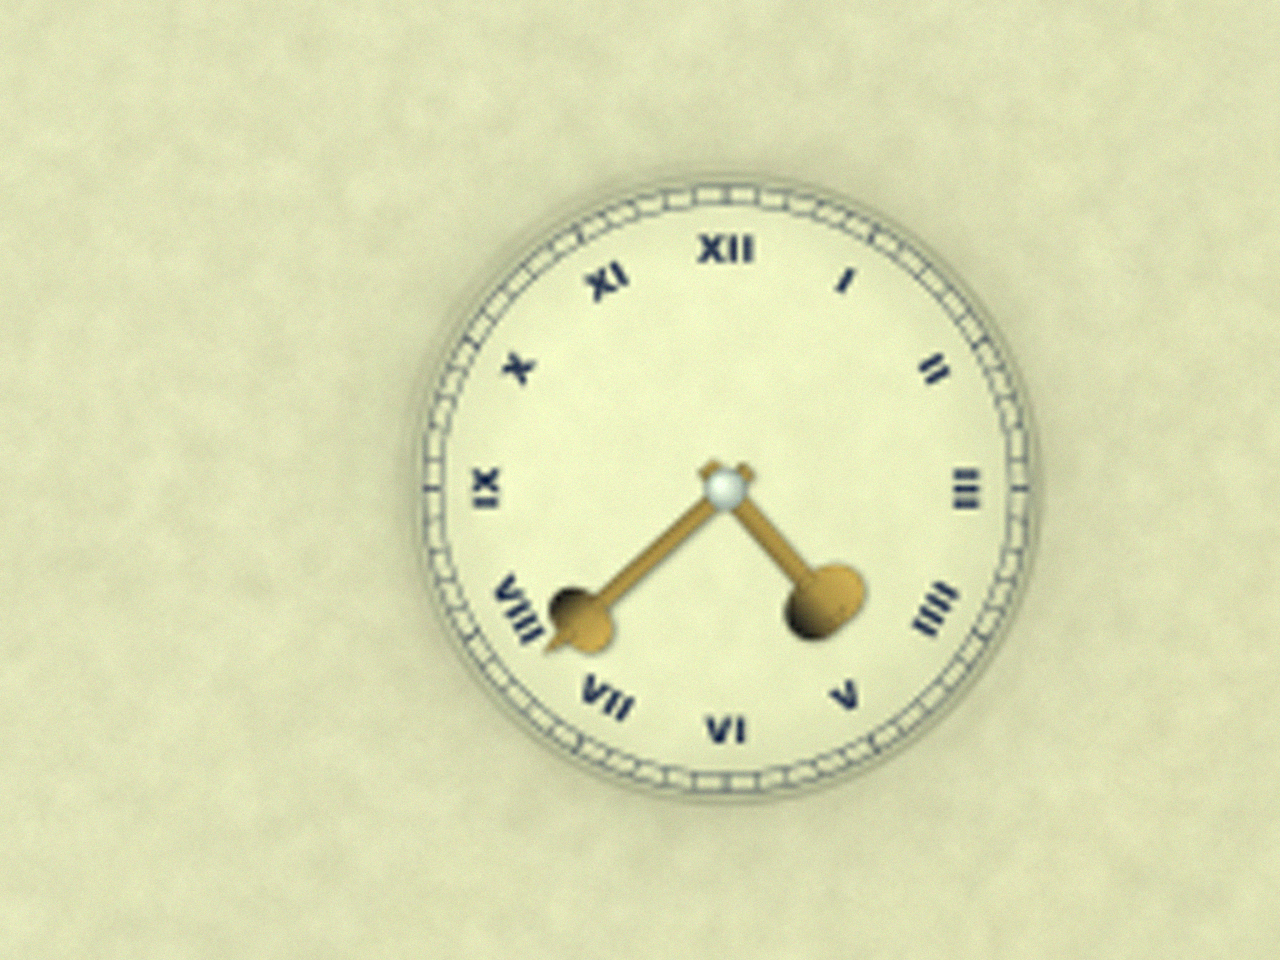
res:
4.38
